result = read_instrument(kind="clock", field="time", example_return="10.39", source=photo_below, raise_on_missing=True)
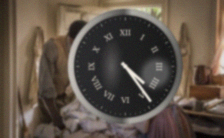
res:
4.24
